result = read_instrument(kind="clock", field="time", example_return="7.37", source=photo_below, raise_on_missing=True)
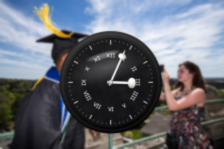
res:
3.04
